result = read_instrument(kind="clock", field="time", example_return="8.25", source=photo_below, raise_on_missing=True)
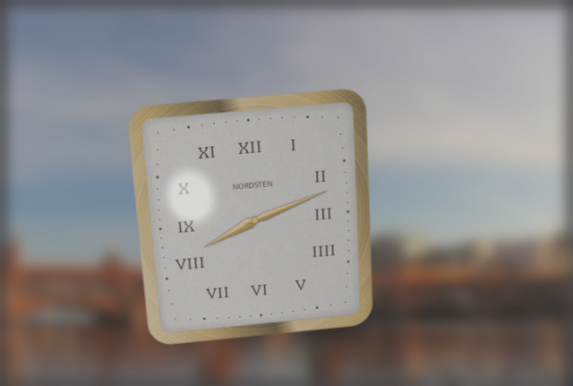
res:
8.12
